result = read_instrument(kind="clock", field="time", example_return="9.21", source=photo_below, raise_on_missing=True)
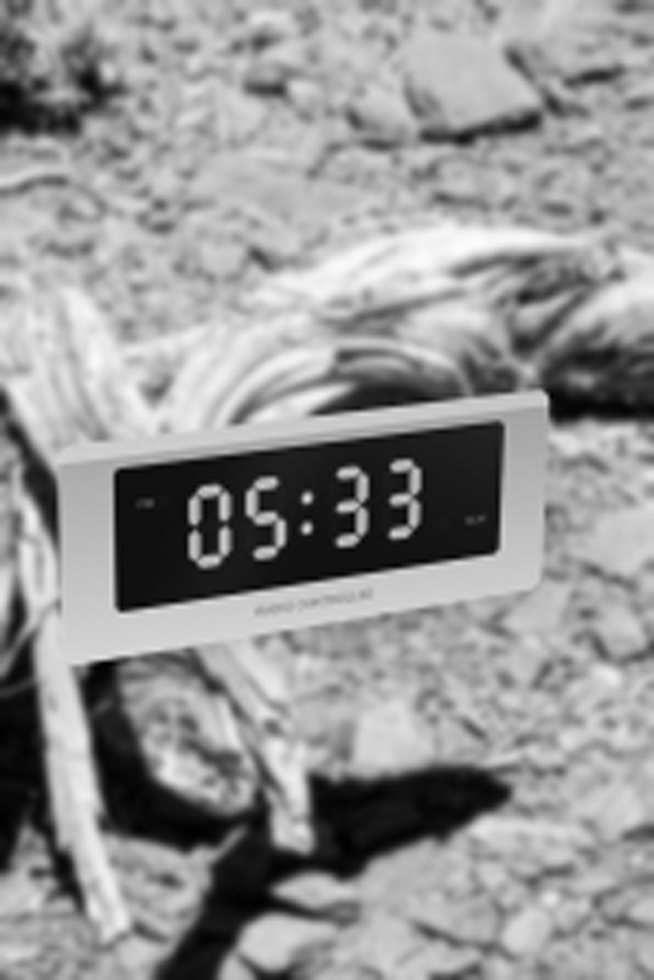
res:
5.33
